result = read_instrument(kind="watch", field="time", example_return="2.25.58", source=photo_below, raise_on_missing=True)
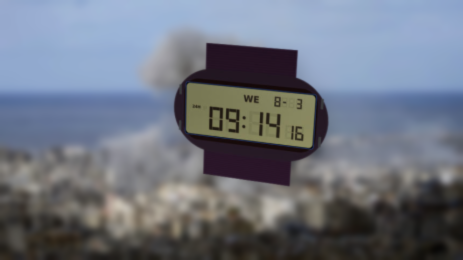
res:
9.14.16
